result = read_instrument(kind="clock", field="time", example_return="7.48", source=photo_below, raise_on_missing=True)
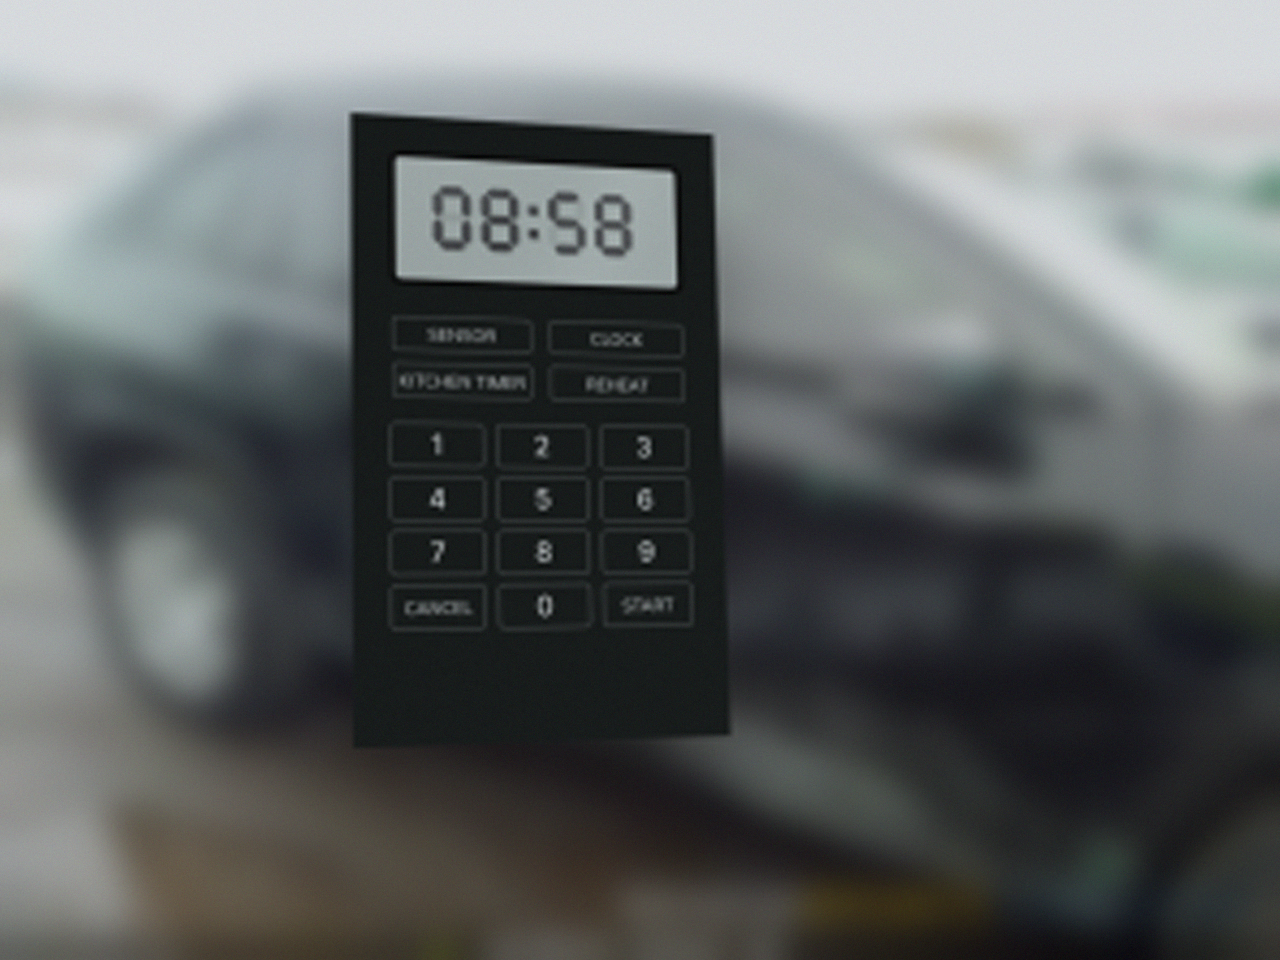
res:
8.58
